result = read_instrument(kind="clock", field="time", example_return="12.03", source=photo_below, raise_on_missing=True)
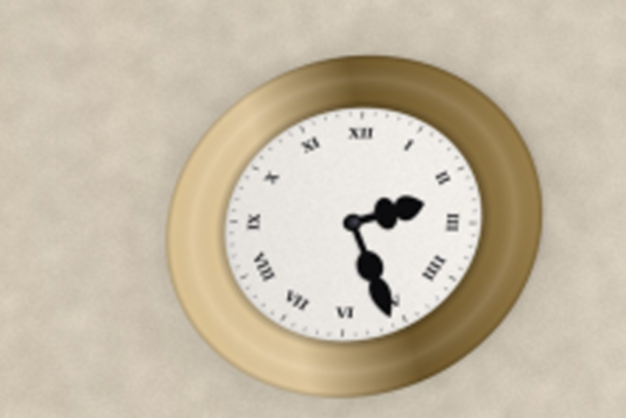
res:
2.26
